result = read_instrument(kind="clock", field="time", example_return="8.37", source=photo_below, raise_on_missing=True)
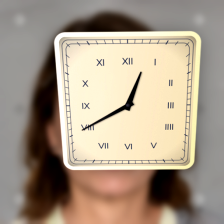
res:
12.40
